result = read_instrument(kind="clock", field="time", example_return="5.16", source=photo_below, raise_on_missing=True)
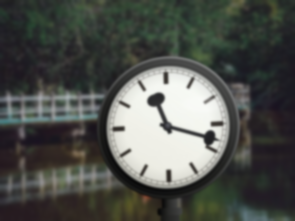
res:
11.18
